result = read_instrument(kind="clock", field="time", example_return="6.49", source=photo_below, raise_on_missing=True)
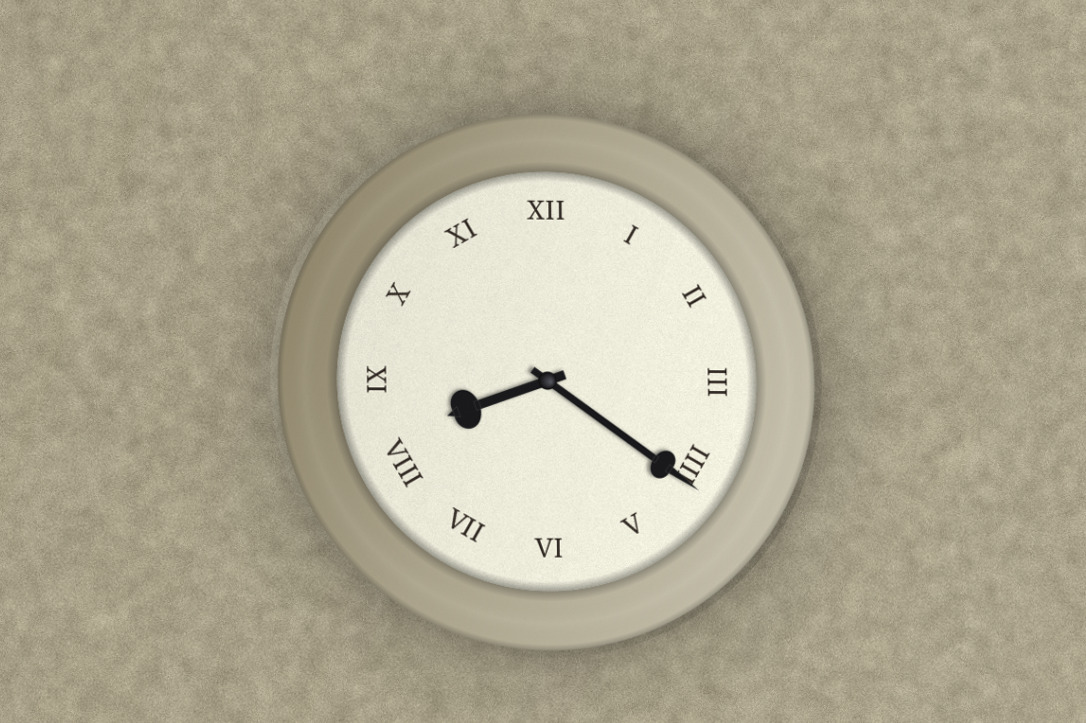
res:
8.21
